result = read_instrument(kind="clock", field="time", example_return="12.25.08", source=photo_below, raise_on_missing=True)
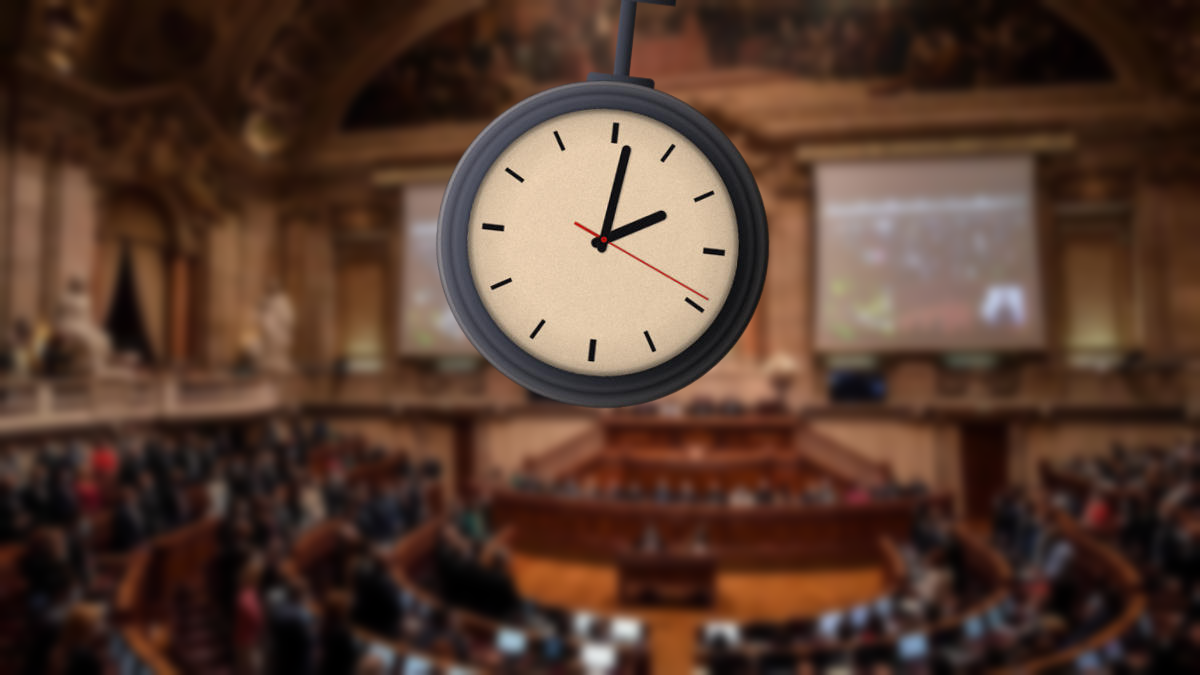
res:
2.01.19
